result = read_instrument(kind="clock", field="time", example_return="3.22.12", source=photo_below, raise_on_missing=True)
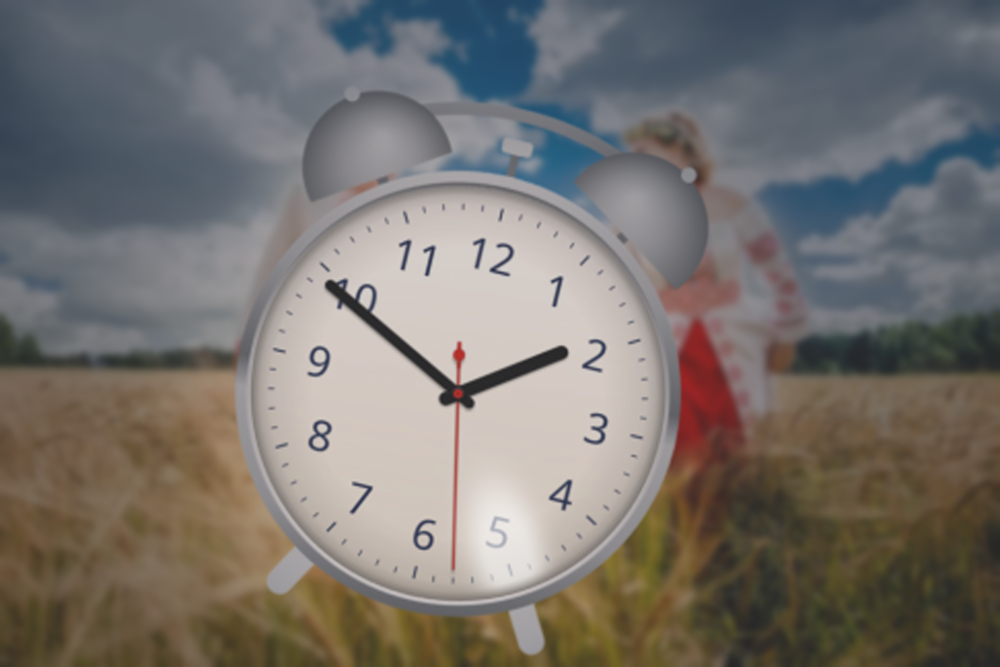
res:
1.49.28
